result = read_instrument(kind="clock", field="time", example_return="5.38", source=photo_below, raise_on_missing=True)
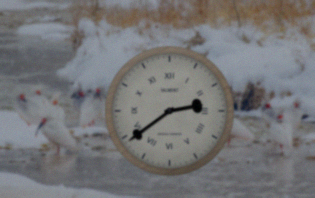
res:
2.39
